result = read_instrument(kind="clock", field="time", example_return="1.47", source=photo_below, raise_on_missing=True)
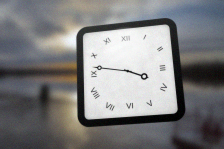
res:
3.47
